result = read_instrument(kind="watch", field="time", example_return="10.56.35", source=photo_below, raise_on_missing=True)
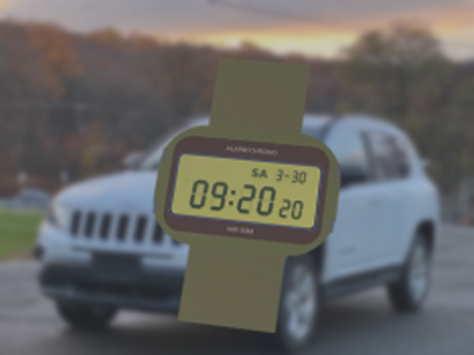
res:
9.20.20
